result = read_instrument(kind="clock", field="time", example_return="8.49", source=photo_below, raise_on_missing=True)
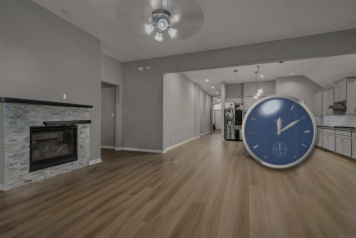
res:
12.10
